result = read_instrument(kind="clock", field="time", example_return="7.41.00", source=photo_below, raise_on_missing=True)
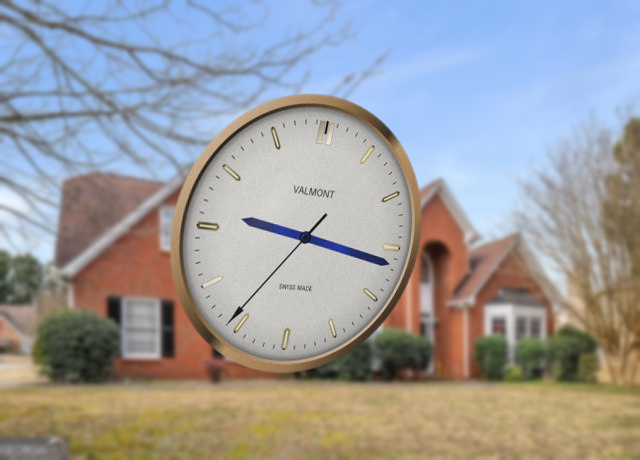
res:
9.16.36
